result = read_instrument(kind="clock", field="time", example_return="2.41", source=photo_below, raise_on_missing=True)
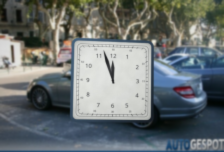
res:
11.57
